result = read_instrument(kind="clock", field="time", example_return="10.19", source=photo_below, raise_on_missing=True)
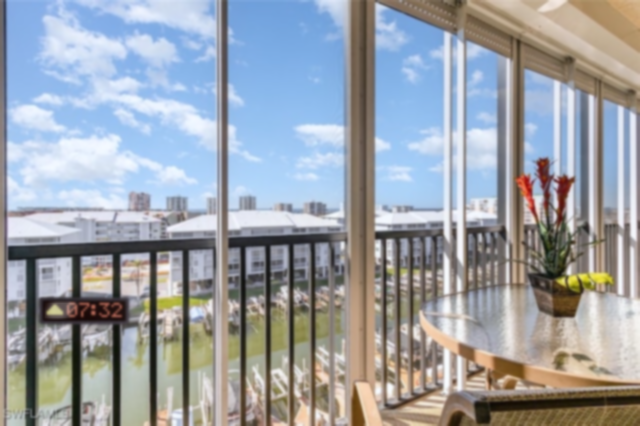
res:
7.32
